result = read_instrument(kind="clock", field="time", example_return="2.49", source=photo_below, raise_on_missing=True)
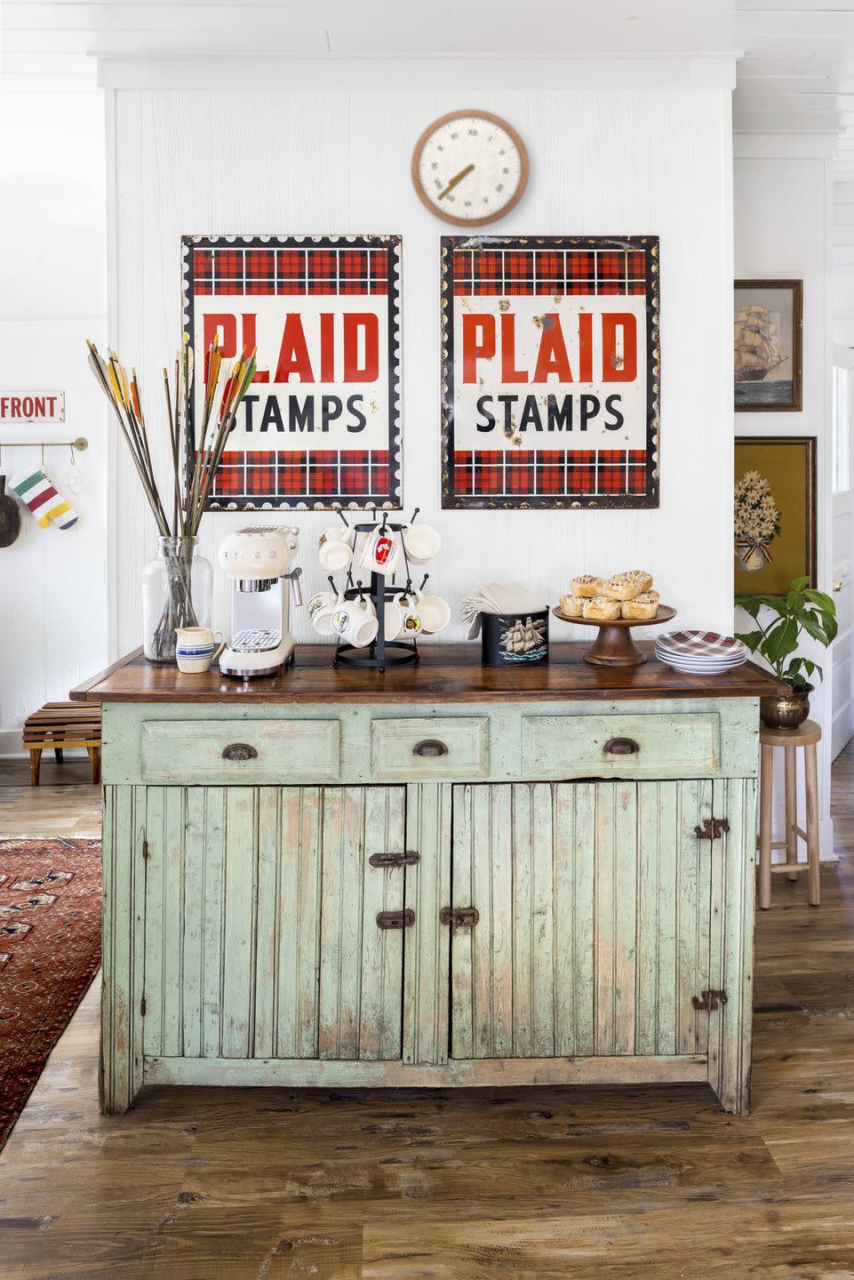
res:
7.37
